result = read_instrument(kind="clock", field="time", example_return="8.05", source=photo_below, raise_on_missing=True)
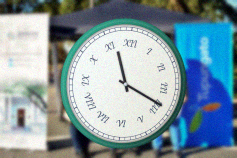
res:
11.19
